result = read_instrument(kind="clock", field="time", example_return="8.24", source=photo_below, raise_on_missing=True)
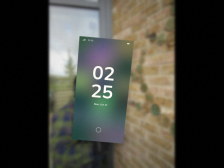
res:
2.25
